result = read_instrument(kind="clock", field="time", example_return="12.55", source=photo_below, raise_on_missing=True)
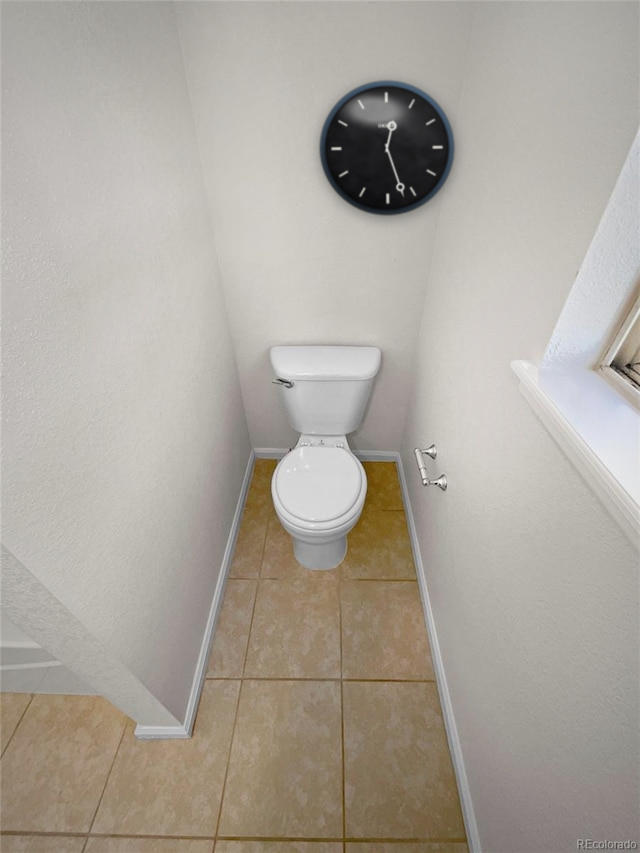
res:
12.27
